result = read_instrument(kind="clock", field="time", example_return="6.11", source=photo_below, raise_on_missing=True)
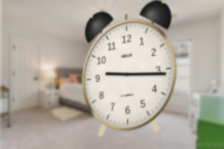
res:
9.16
